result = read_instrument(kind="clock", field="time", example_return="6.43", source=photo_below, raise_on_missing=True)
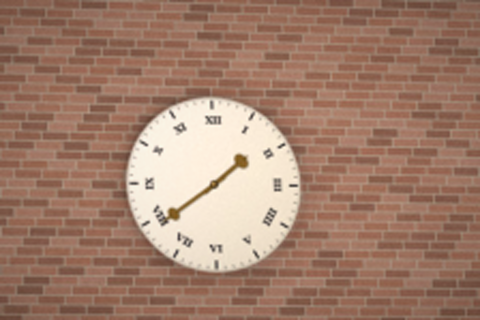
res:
1.39
